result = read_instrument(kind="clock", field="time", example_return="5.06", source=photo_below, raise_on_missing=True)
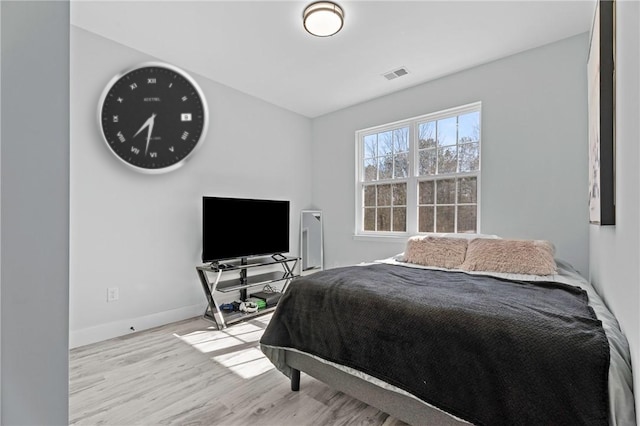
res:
7.32
